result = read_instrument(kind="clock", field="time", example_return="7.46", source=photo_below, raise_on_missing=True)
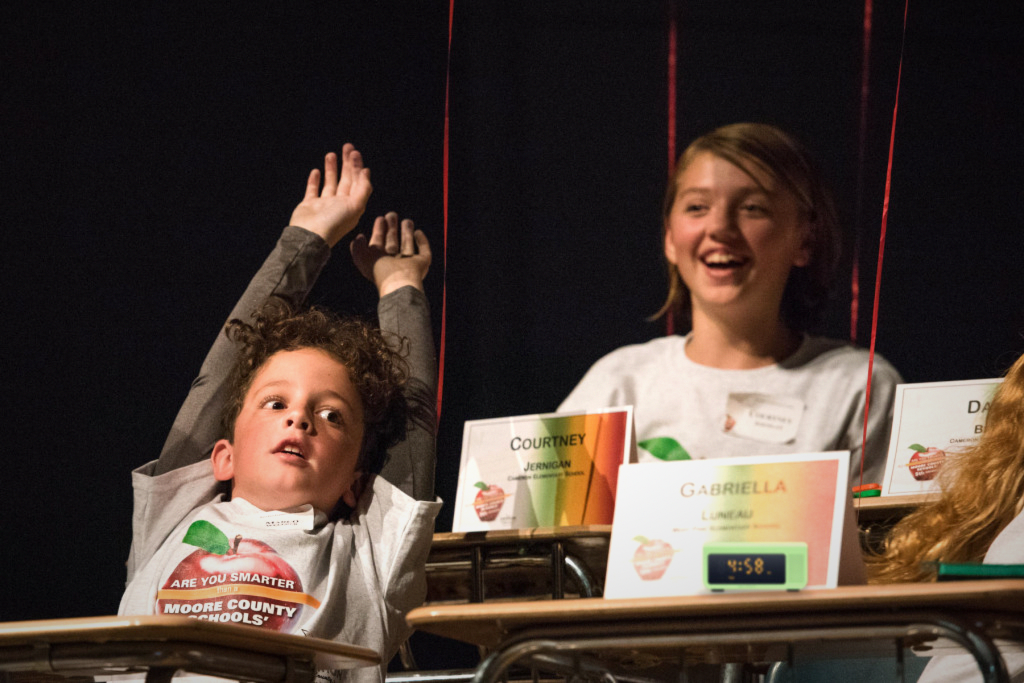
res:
4.58
